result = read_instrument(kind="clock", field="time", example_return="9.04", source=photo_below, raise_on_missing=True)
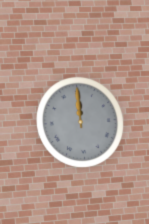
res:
12.00
